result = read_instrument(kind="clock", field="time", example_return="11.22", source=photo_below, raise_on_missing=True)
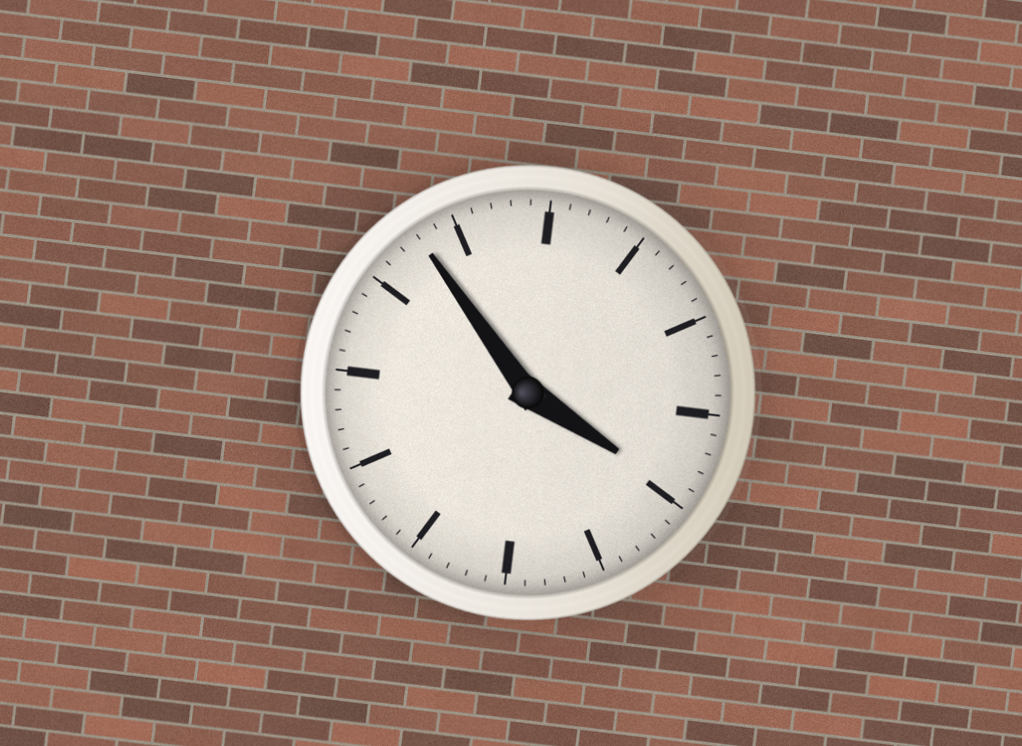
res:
3.53
